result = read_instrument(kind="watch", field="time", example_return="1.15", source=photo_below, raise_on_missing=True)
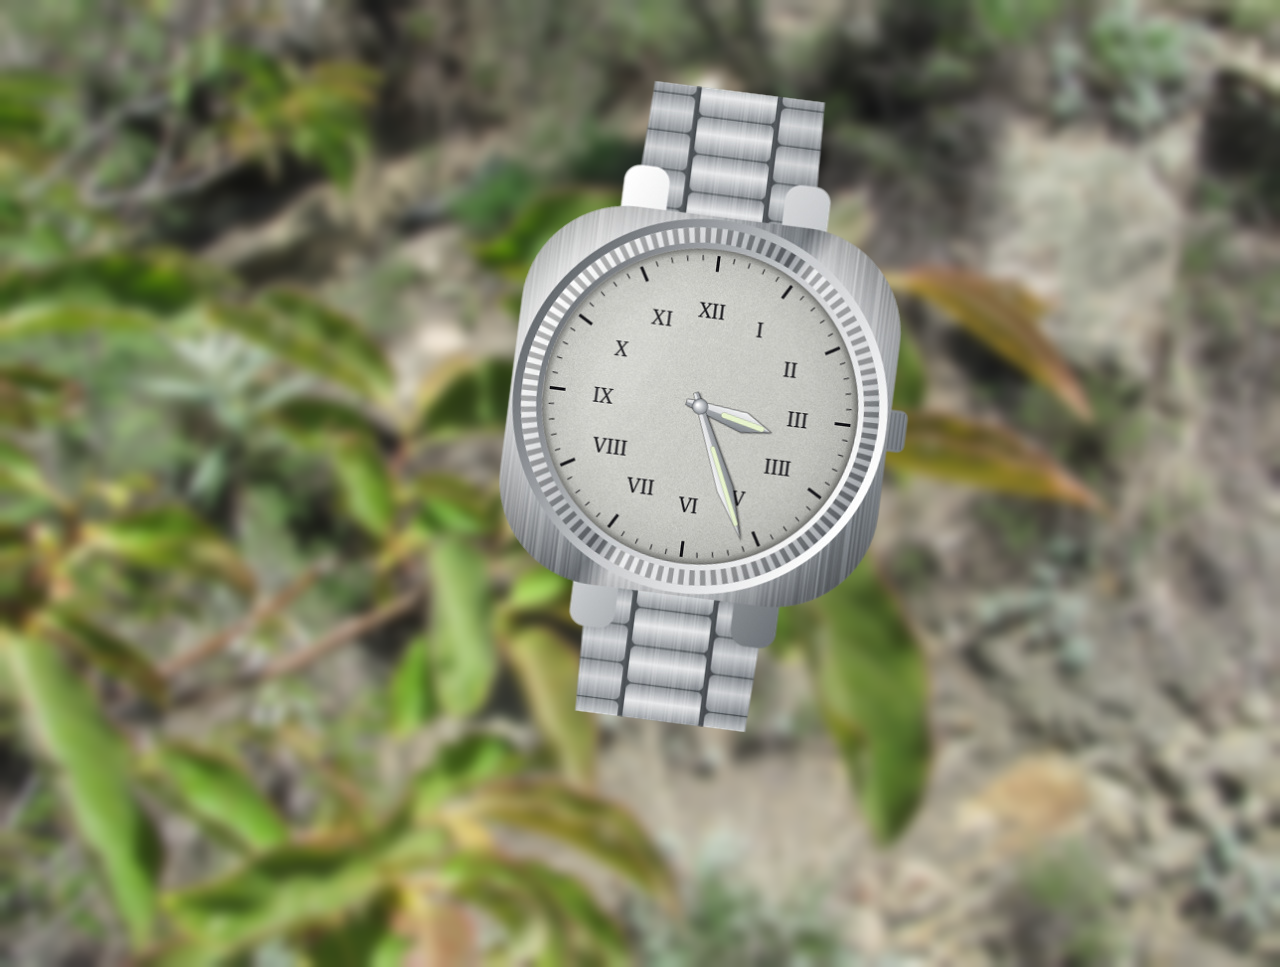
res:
3.26
